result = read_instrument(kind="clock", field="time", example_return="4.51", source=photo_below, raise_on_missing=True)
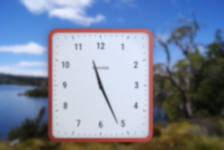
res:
11.26
